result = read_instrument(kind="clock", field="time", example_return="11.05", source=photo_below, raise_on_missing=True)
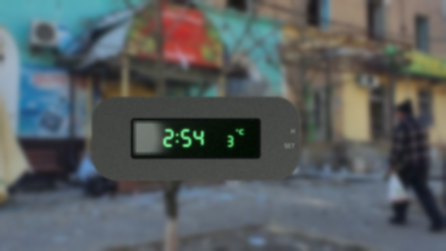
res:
2.54
